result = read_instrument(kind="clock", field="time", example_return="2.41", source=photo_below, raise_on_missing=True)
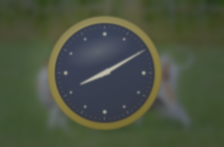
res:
8.10
